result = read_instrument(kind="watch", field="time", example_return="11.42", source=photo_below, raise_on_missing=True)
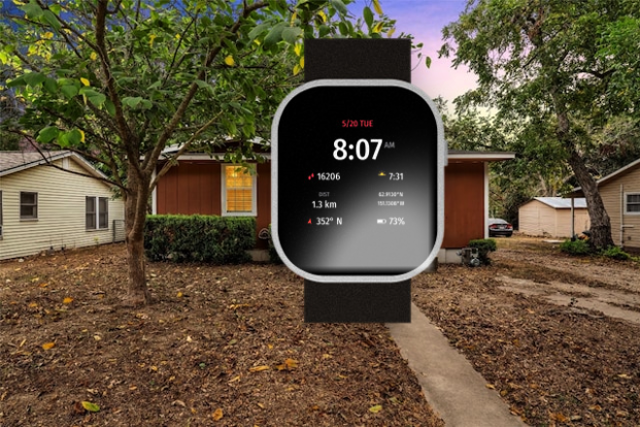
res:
8.07
